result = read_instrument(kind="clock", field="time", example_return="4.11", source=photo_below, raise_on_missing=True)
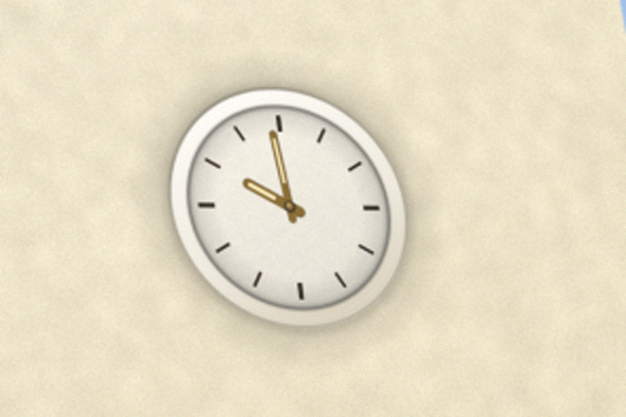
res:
9.59
